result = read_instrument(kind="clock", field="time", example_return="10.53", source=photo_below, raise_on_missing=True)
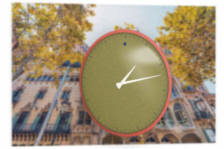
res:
1.12
